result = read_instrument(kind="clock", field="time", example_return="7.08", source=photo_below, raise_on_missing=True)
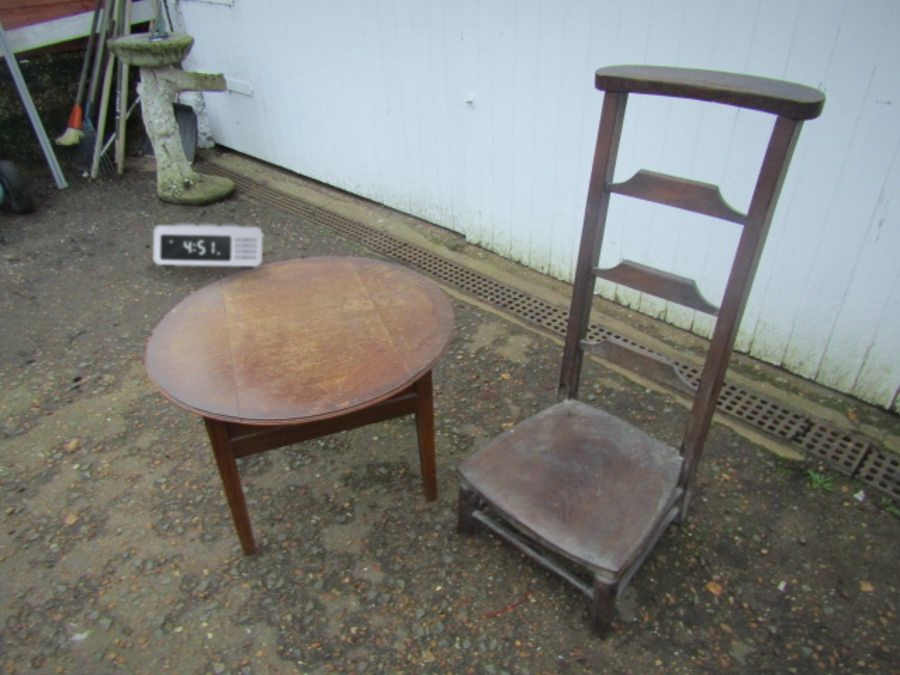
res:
4.51
